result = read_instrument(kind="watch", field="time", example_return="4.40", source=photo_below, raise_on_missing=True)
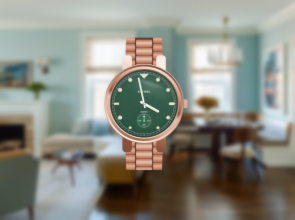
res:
3.58
